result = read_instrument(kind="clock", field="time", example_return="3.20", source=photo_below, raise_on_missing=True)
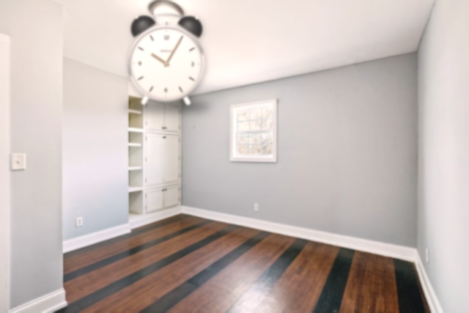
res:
10.05
